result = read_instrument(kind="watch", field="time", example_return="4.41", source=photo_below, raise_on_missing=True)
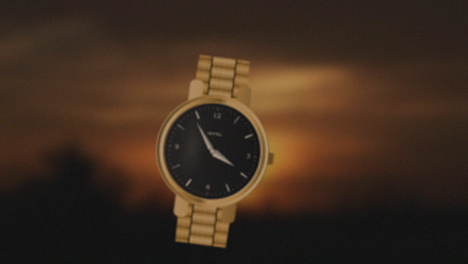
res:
3.54
